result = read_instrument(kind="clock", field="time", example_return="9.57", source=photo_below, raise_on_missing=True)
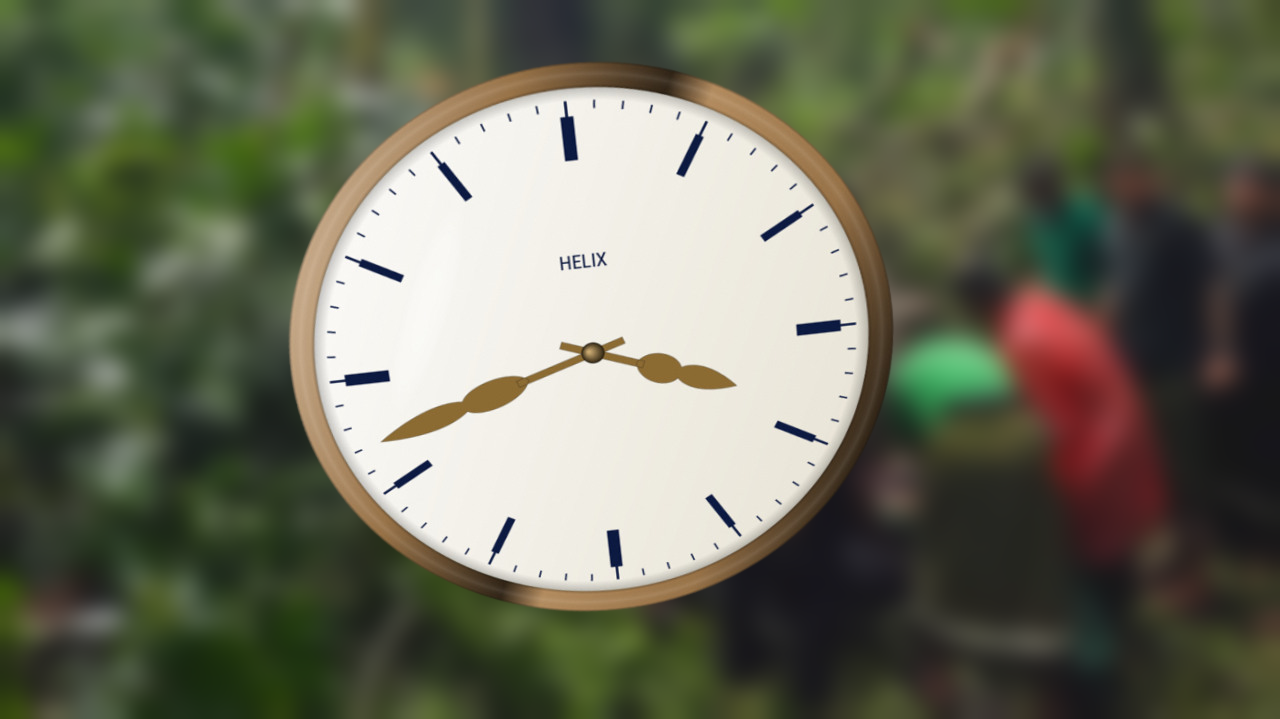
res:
3.42
